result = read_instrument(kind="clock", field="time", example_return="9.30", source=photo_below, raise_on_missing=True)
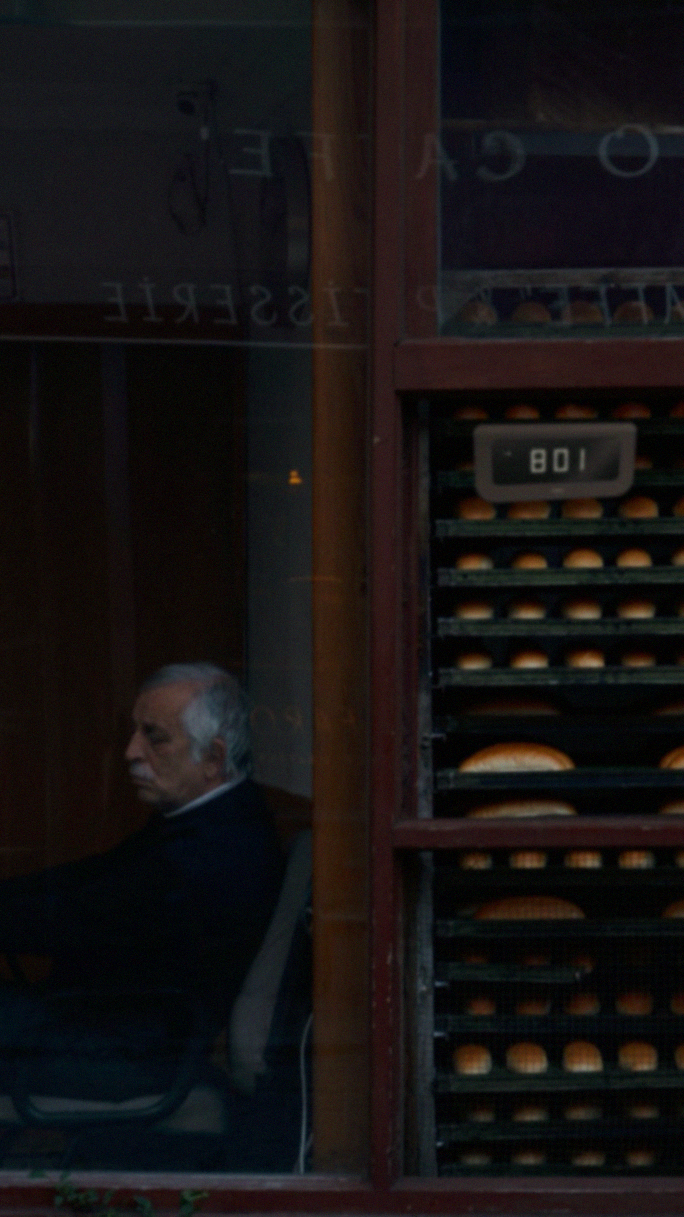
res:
8.01
